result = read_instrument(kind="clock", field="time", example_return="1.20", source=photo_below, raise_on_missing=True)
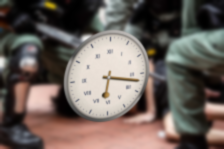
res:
6.17
